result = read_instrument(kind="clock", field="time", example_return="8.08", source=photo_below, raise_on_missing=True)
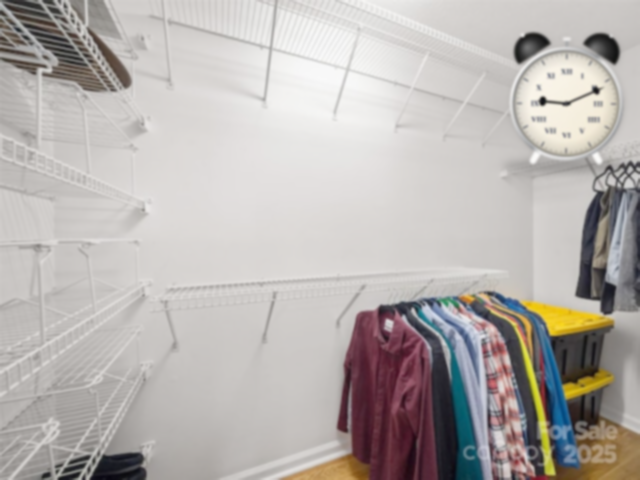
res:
9.11
